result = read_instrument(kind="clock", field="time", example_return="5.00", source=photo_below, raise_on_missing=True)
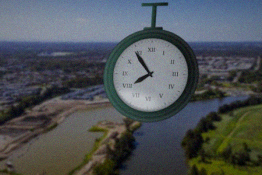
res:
7.54
